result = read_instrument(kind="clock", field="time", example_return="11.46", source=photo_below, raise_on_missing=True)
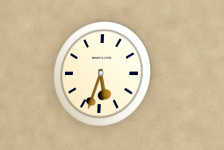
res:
5.33
